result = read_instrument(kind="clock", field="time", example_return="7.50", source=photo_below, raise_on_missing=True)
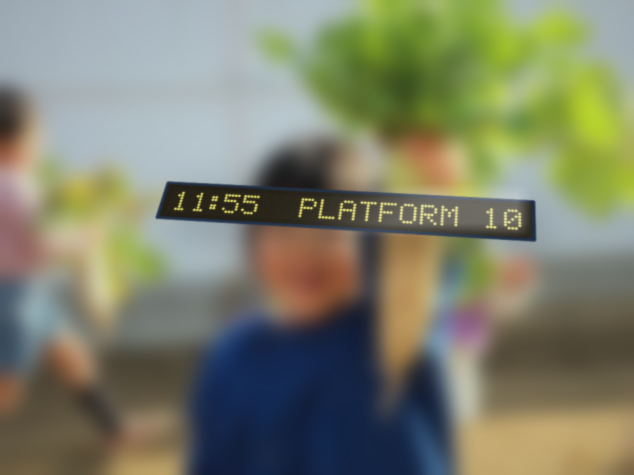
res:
11.55
